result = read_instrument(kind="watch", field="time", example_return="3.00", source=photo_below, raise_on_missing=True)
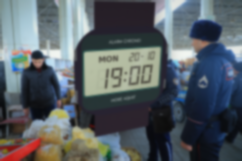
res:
19.00
